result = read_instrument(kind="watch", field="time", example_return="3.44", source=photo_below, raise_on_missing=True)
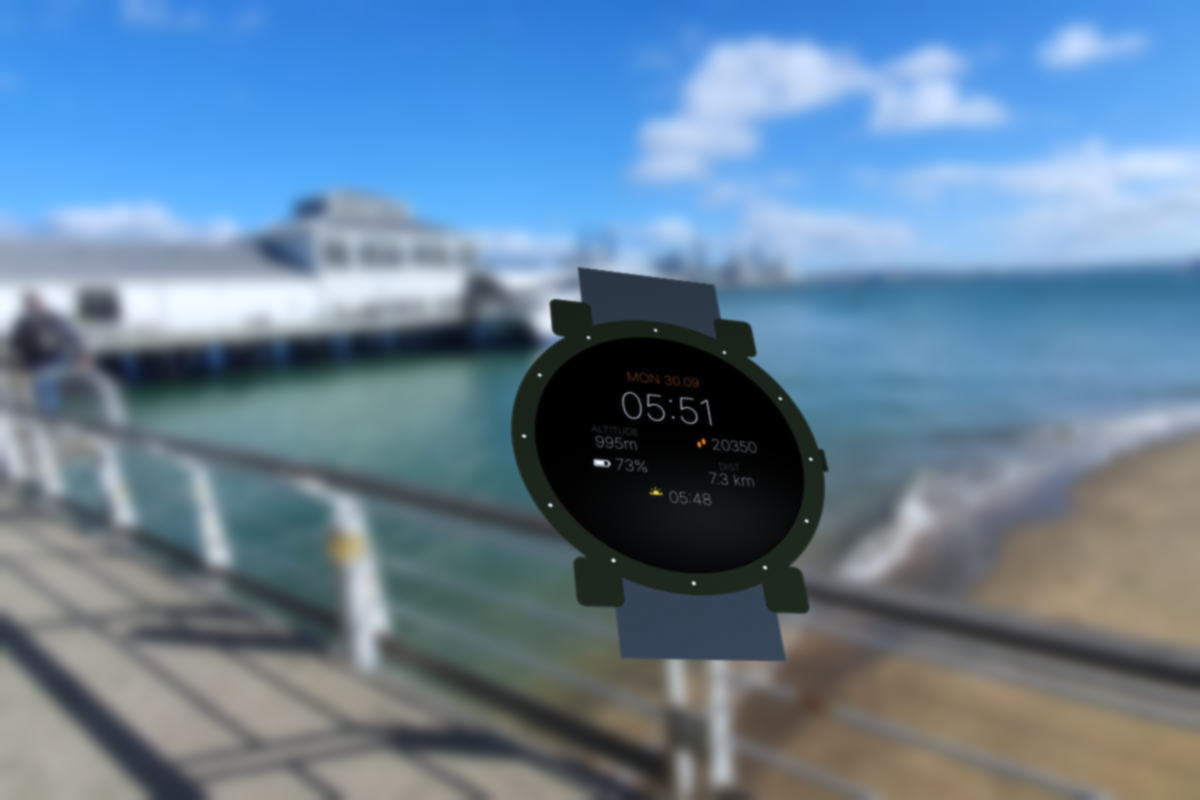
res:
5.51
